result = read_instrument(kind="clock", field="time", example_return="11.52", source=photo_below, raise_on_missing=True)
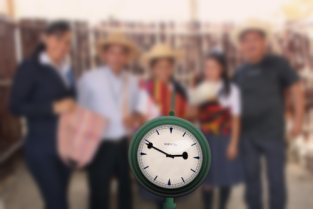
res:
2.49
